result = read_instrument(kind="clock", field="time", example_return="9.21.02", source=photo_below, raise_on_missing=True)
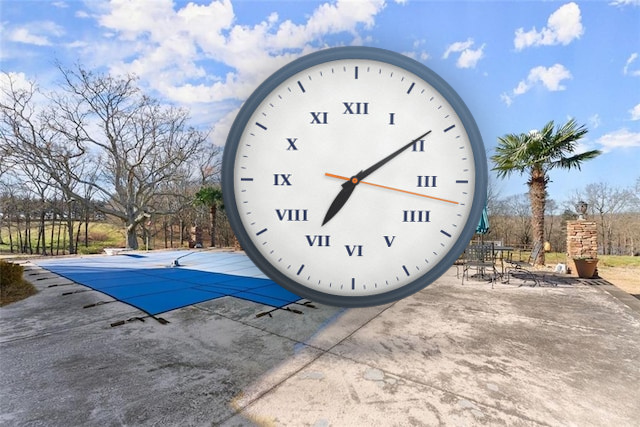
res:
7.09.17
